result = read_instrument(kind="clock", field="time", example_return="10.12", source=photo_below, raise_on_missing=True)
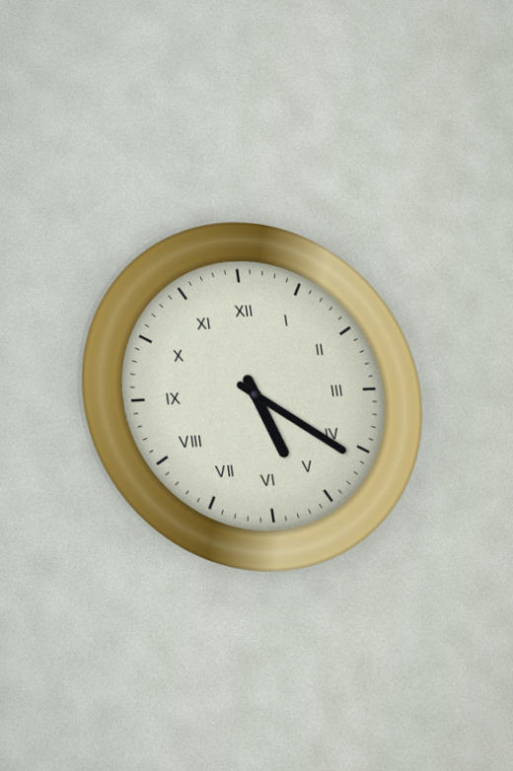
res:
5.21
